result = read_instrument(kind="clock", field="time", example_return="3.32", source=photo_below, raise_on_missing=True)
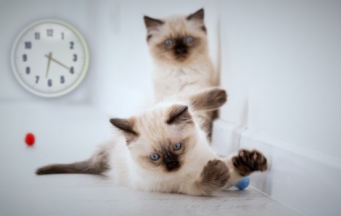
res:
6.20
